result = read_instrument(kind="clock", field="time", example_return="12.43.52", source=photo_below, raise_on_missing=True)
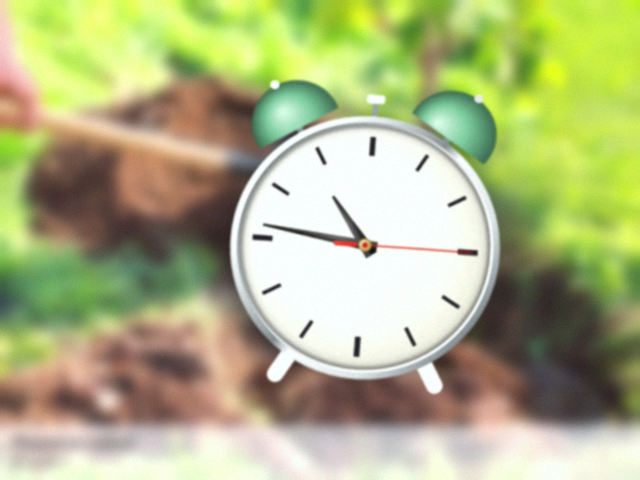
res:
10.46.15
